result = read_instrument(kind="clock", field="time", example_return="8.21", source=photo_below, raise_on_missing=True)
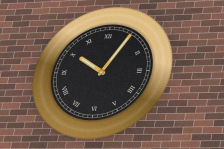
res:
10.05
